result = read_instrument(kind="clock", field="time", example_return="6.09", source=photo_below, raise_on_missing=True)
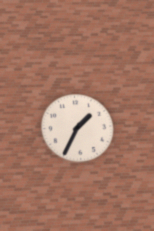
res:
1.35
